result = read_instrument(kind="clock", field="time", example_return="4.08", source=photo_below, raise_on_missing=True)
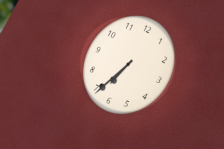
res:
6.34
